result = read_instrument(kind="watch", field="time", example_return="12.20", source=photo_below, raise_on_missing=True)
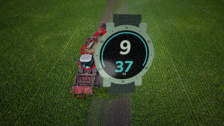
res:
9.37
